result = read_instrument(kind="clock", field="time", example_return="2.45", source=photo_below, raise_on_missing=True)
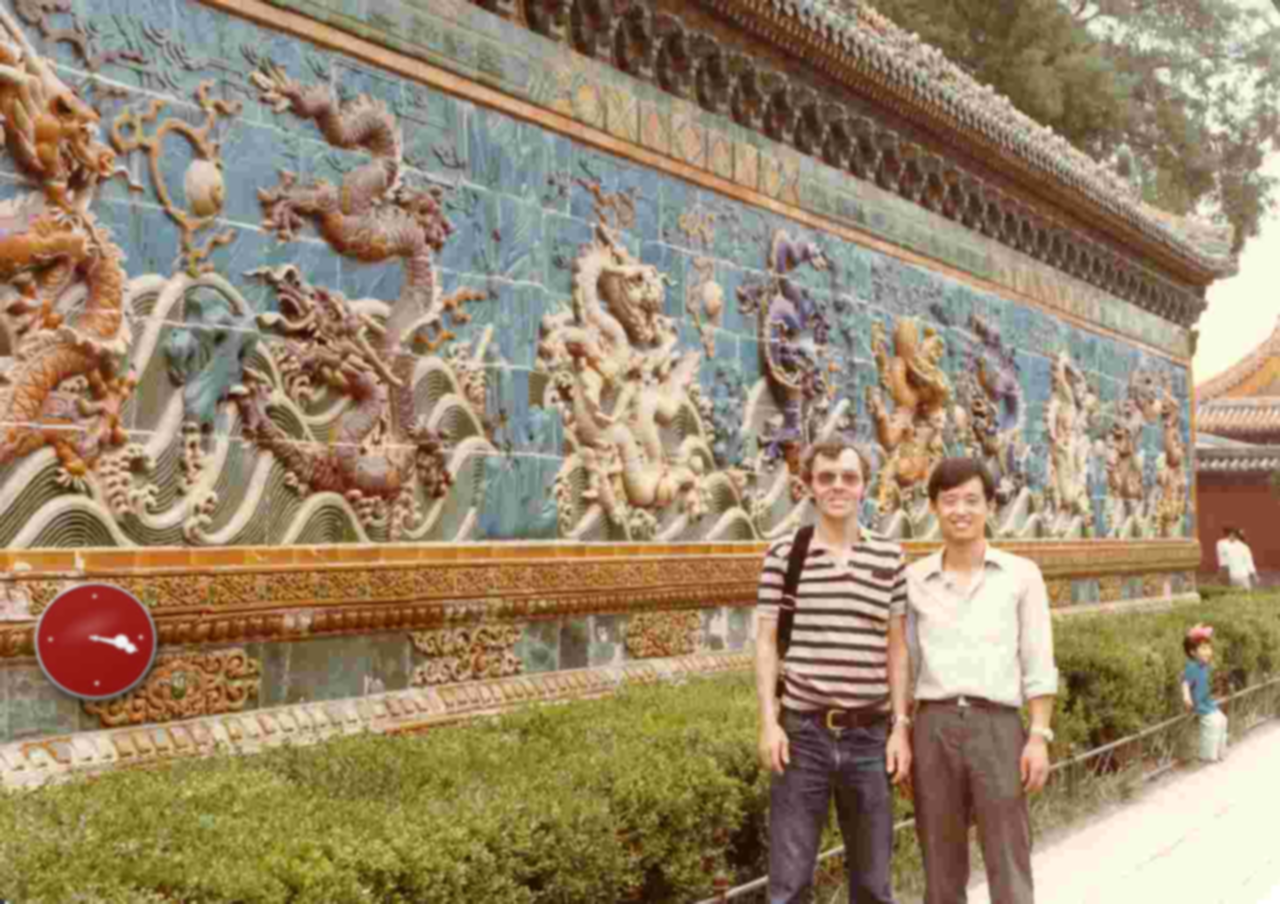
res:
3.18
